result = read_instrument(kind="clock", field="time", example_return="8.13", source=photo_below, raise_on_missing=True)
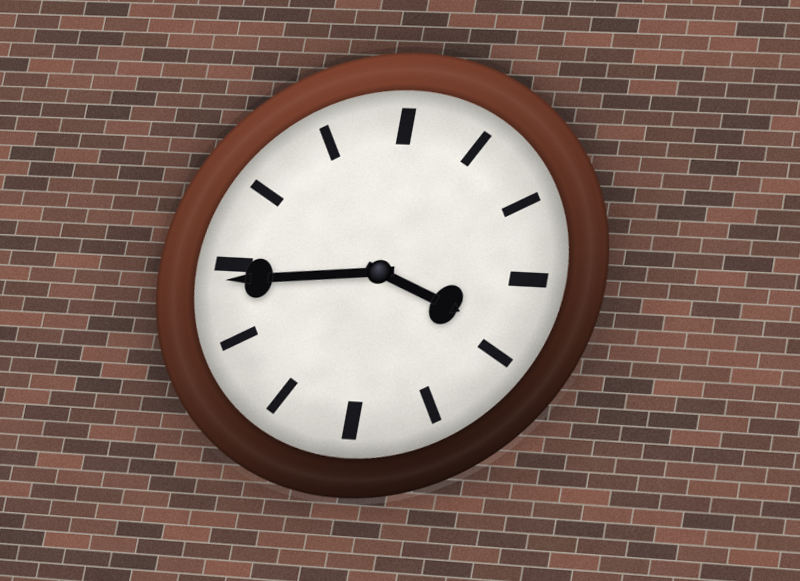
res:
3.44
